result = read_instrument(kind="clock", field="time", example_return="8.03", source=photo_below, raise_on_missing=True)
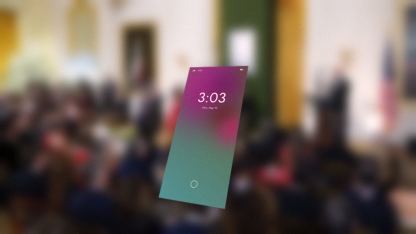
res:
3.03
